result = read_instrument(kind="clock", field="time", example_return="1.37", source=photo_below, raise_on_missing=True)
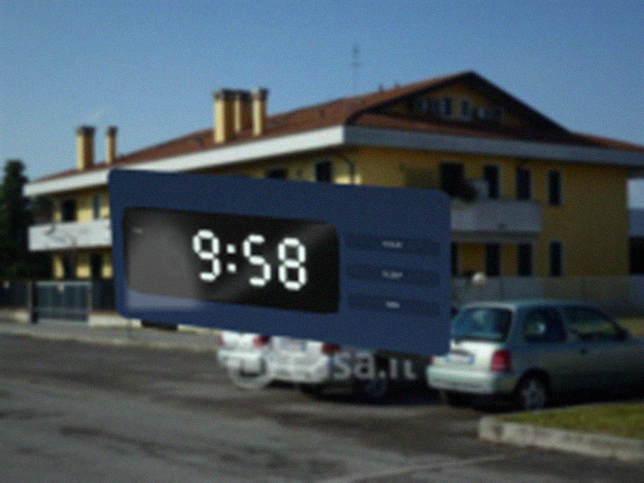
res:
9.58
